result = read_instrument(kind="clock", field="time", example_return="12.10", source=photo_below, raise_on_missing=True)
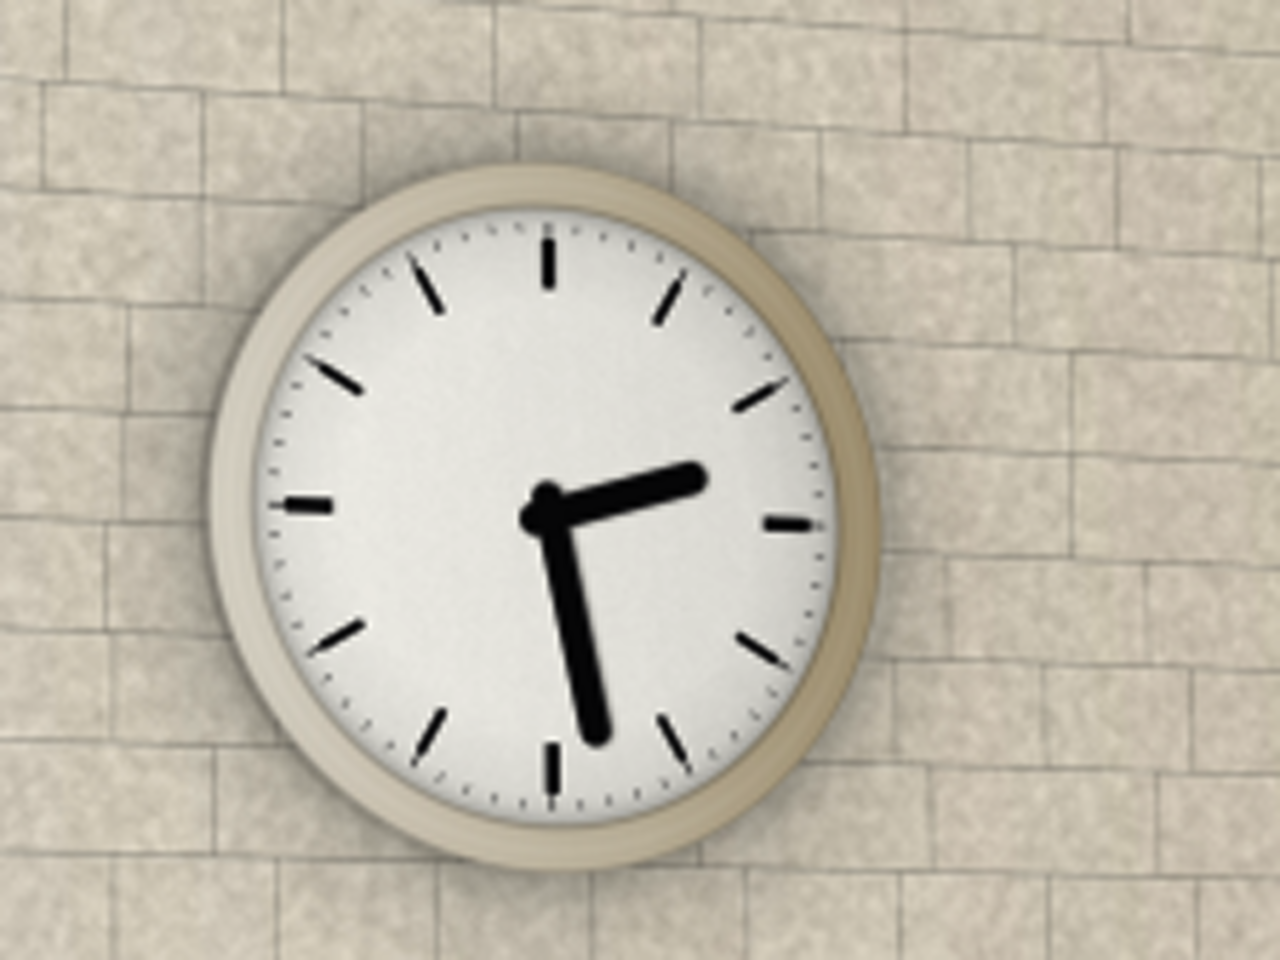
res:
2.28
